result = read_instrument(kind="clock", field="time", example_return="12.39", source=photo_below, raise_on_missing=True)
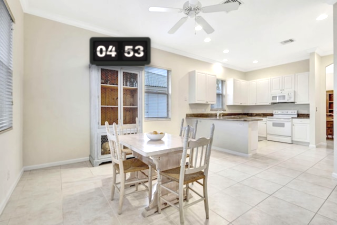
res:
4.53
